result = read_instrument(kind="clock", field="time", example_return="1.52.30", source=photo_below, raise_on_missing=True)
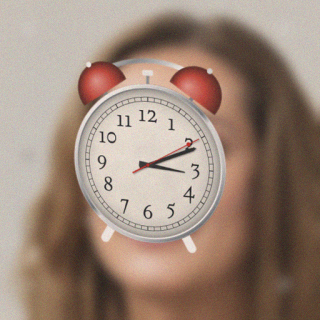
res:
3.11.10
